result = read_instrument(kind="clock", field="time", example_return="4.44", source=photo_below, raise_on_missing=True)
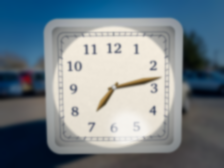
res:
7.13
